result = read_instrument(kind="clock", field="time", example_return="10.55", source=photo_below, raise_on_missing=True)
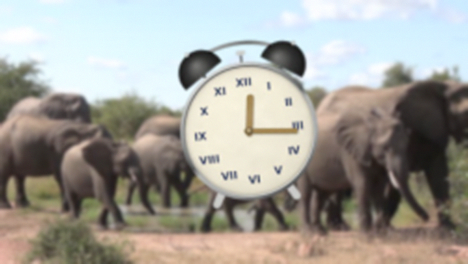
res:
12.16
